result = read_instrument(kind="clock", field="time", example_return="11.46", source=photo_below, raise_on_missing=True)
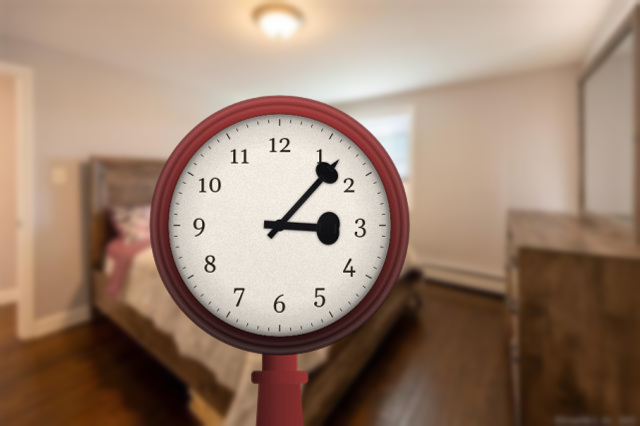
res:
3.07
